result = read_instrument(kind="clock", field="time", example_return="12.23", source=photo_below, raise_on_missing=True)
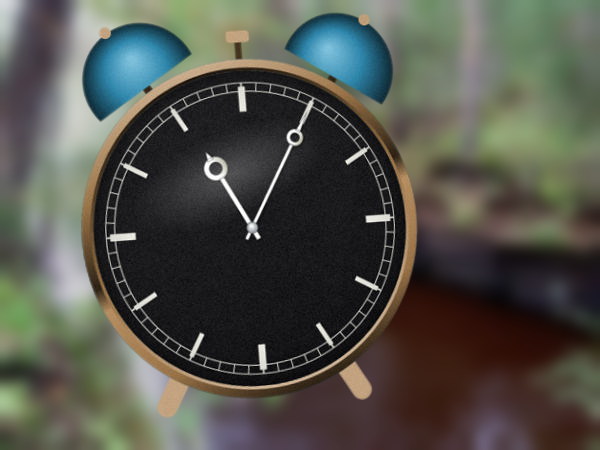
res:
11.05
